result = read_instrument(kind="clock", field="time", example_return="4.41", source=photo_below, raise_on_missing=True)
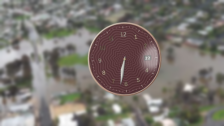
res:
6.32
